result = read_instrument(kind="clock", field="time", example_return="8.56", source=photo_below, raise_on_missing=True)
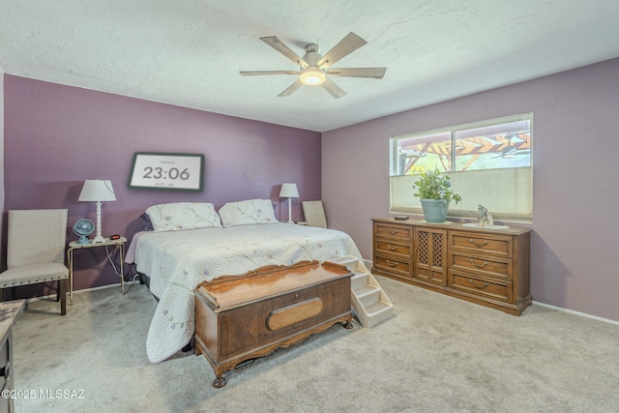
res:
23.06
